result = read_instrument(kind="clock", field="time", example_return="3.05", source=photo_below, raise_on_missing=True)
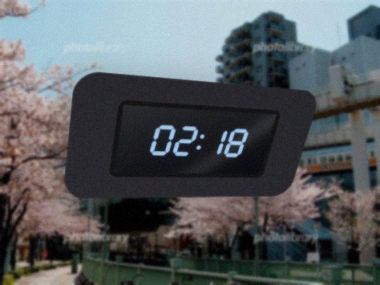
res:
2.18
